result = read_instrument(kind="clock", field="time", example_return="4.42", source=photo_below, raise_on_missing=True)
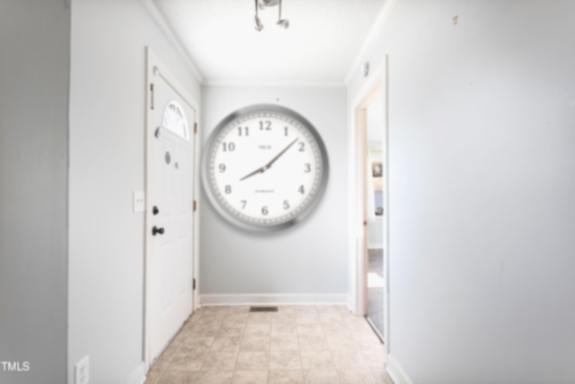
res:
8.08
